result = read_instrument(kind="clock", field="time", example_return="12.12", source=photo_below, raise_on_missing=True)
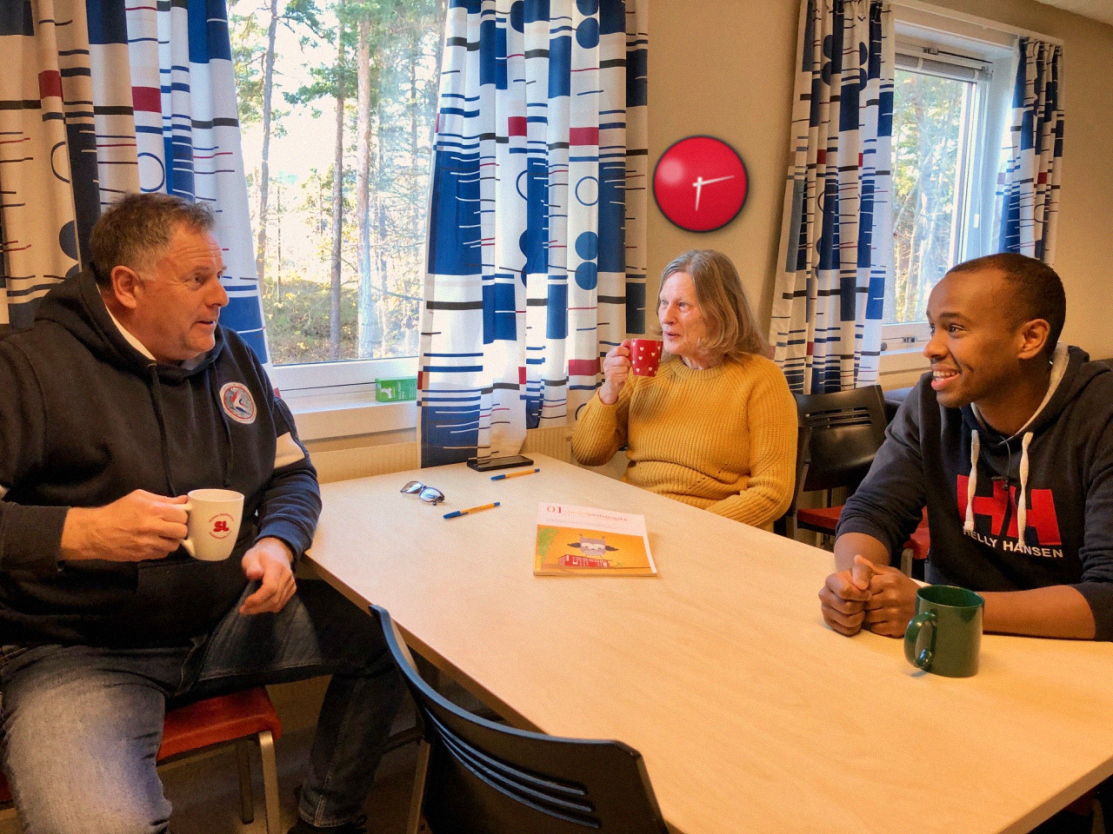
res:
6.13
